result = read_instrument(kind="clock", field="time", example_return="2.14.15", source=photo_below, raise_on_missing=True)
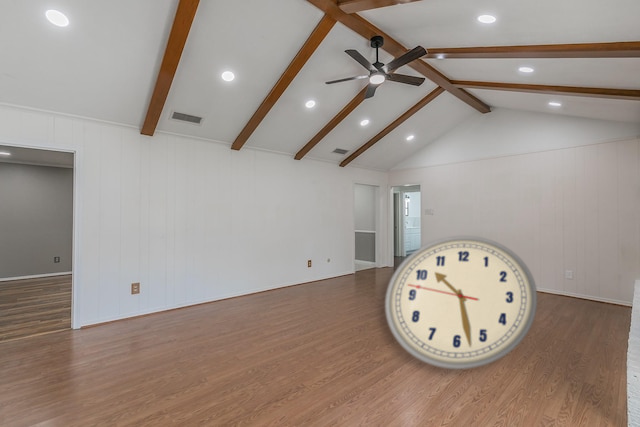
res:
10.27.47
